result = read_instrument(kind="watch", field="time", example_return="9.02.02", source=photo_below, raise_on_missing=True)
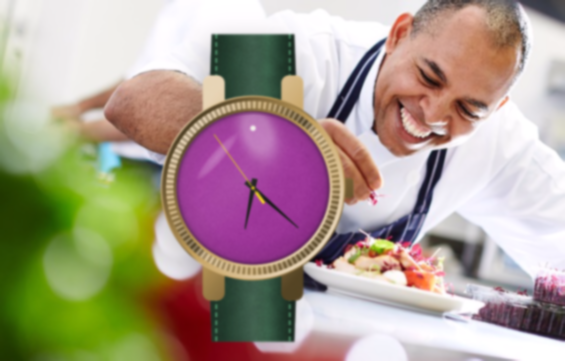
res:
6.21.54
